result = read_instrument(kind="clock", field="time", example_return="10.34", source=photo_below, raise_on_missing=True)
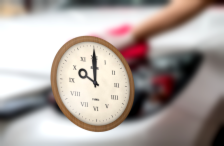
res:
10.00
